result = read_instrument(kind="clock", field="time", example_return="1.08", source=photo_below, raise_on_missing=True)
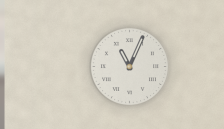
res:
11.04
